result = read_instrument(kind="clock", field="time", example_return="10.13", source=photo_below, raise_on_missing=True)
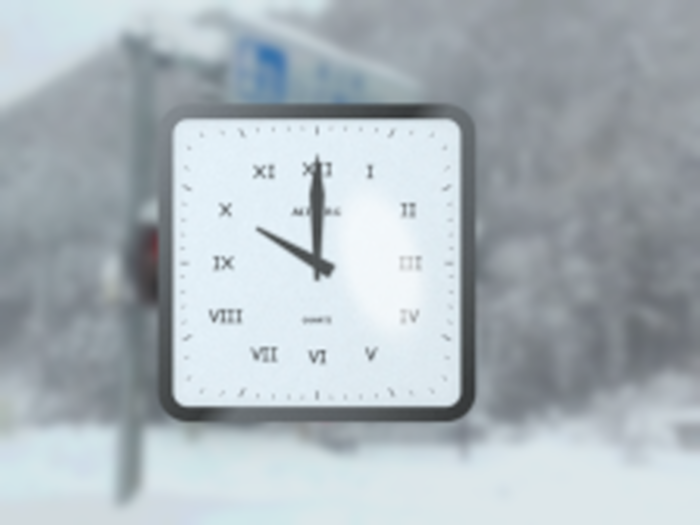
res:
10.00
